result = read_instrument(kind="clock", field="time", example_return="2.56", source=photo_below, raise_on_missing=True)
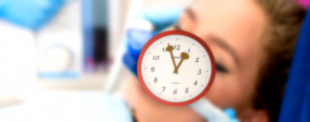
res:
12.57
